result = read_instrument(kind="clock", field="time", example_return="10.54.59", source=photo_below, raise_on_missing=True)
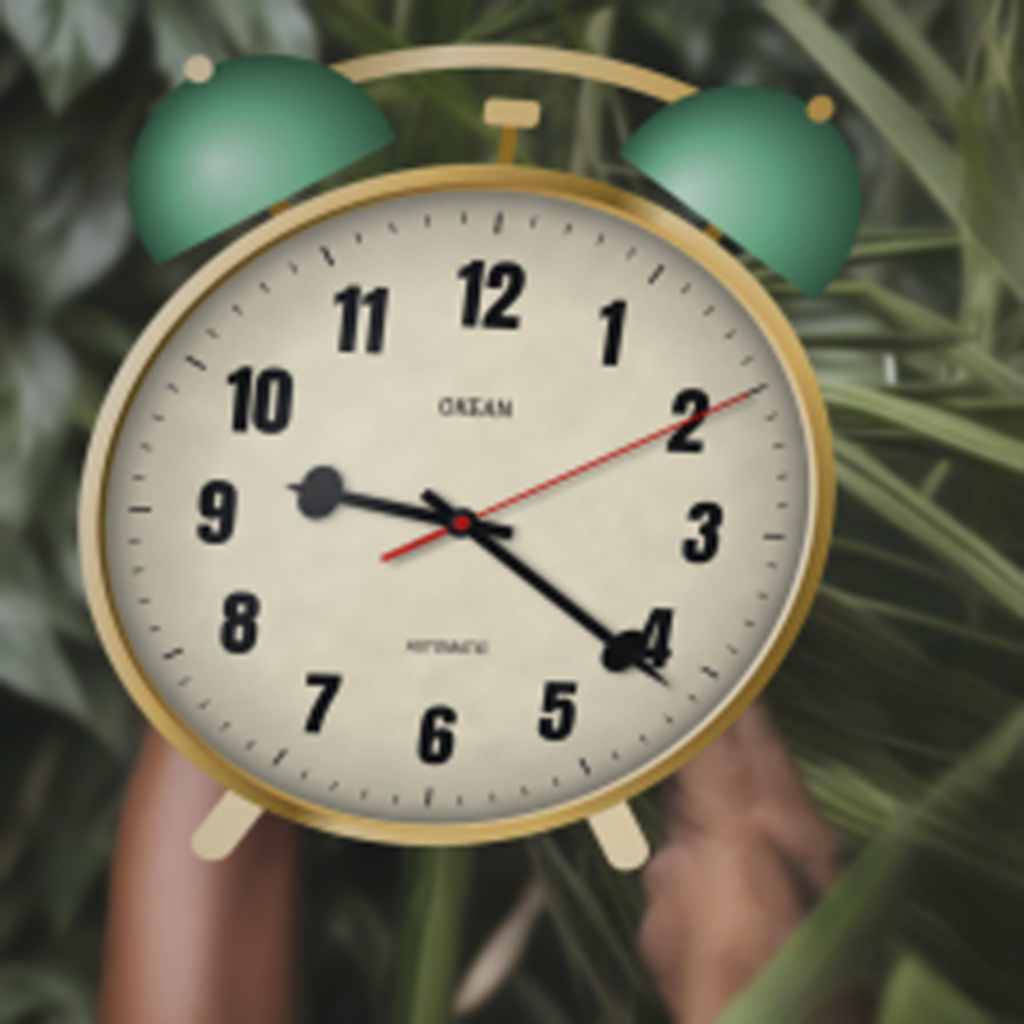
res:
9.21.10
